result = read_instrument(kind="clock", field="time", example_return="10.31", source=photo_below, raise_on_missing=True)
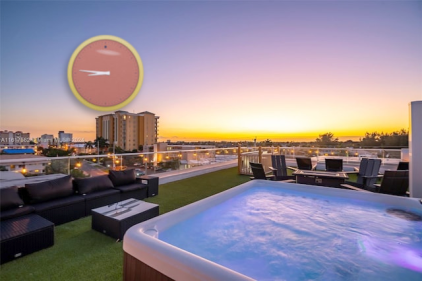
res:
8.46
